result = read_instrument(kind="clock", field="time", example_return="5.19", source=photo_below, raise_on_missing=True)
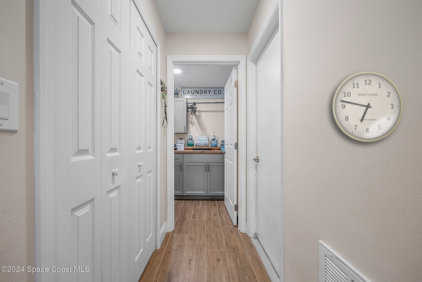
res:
6.47
